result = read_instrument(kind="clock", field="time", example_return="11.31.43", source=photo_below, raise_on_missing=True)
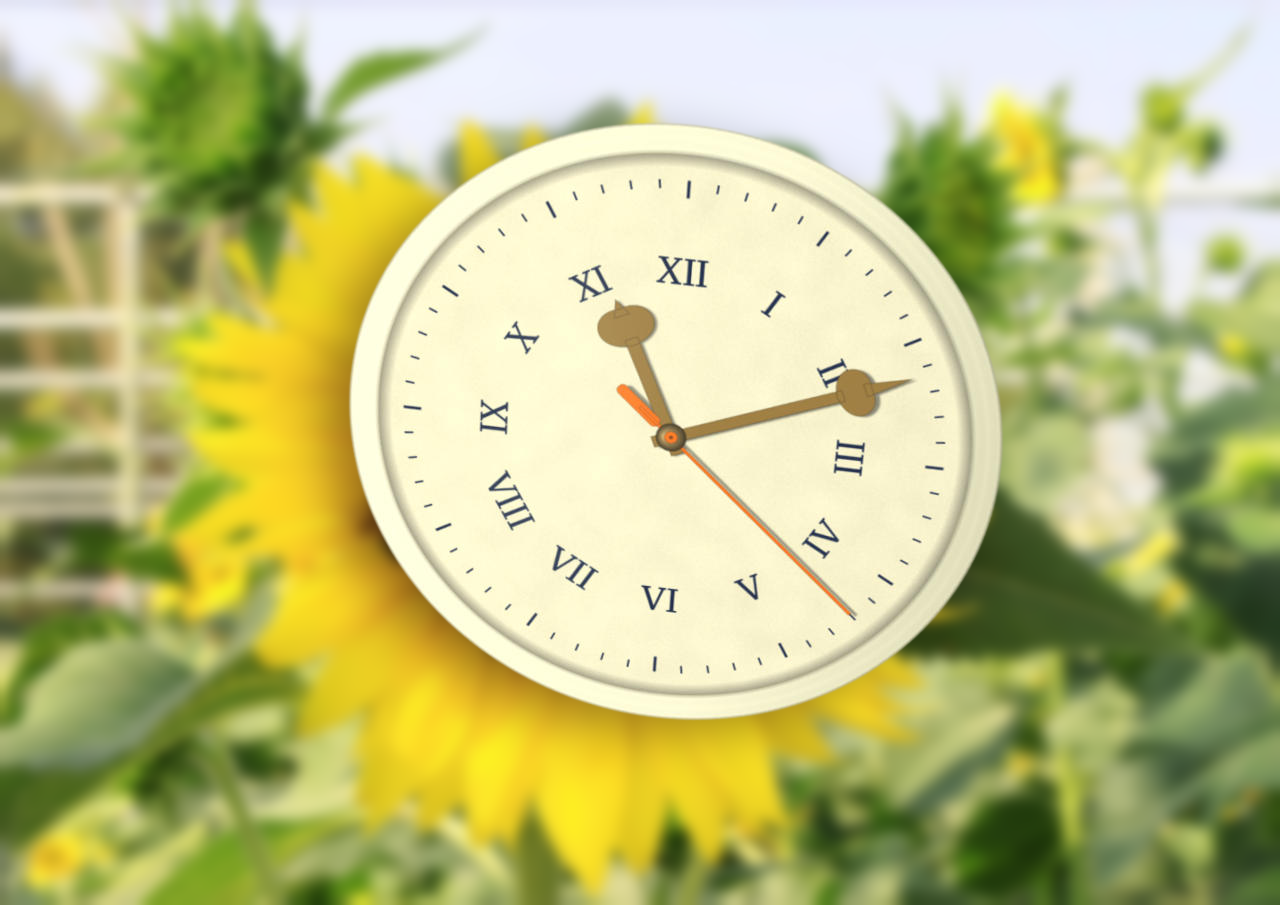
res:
11.11.22
